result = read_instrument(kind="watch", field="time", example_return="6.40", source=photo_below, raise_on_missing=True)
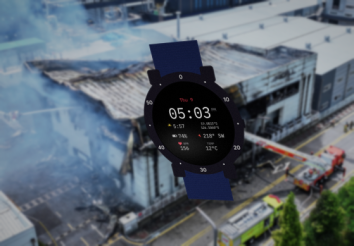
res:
5.03
